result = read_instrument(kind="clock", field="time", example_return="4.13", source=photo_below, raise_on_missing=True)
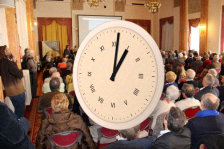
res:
1.01
